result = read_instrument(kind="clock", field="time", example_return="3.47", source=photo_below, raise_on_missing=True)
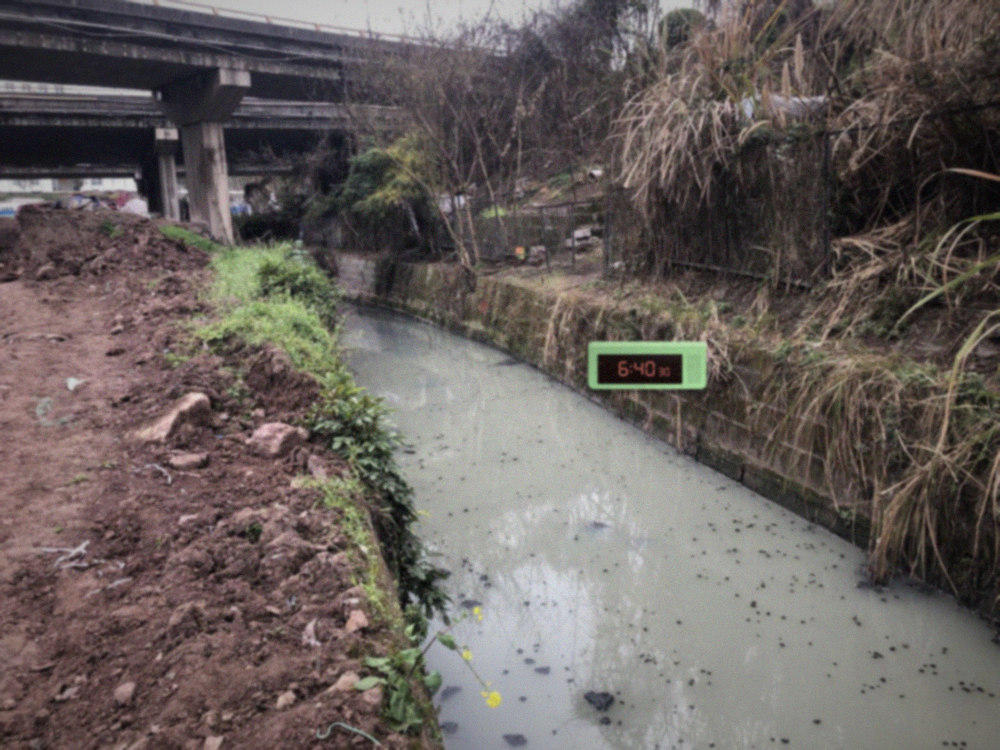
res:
6.40
